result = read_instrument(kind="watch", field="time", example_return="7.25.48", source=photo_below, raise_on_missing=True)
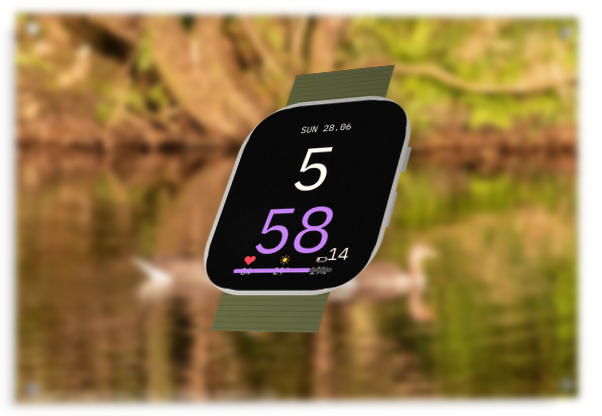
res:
5.58.14
